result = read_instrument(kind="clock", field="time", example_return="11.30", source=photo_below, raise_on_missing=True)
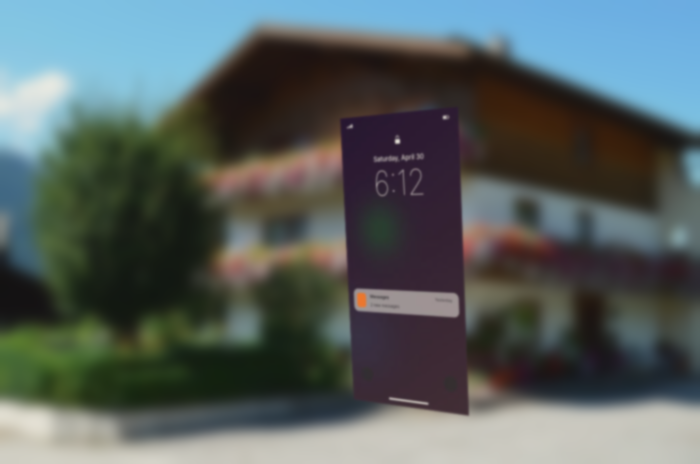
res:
6.12
